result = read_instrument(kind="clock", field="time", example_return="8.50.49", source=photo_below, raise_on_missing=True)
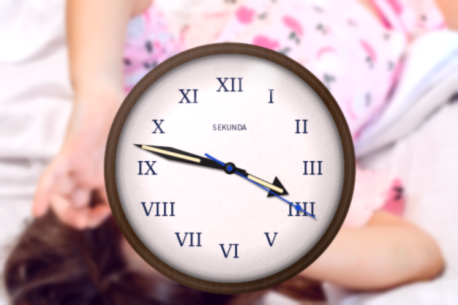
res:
3.47.20
